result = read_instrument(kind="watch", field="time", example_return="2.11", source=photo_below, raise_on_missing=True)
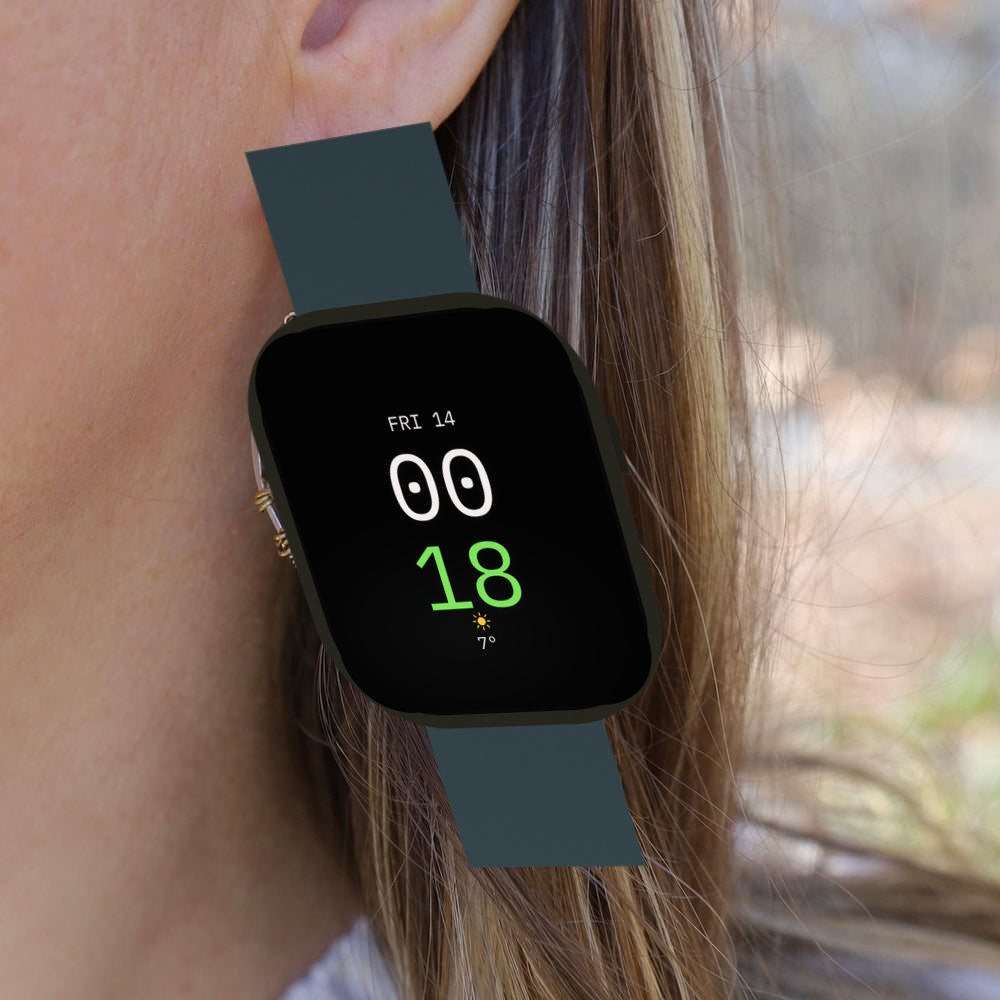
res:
0.18
